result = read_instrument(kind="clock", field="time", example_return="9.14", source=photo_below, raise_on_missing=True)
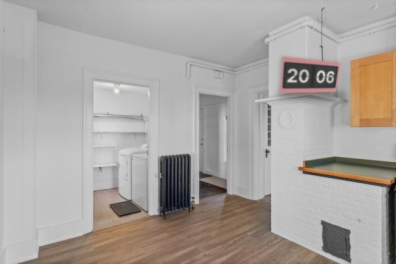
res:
20.06
